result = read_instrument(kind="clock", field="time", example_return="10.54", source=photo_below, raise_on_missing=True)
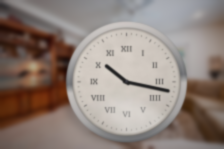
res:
10.17
